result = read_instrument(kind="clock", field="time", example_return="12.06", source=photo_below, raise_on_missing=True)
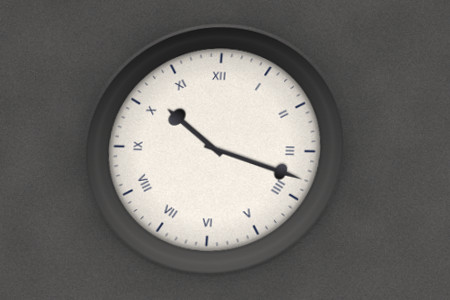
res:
10.18
